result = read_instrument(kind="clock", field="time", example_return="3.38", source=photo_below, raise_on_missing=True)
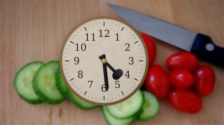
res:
4.29
